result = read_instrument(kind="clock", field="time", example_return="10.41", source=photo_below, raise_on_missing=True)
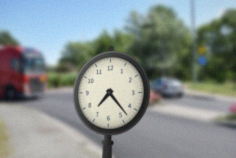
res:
7.23
